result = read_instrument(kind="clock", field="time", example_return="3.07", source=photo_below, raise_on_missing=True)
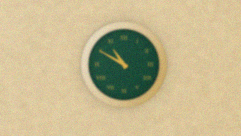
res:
10.50
